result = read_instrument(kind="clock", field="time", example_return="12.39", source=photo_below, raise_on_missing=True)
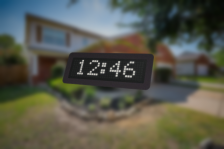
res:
12.46
